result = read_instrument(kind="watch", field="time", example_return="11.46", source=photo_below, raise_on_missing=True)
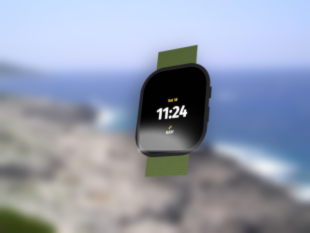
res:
11.24
